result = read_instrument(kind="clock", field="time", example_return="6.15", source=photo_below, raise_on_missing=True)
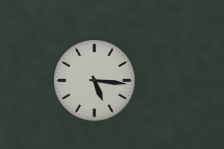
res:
5.16
